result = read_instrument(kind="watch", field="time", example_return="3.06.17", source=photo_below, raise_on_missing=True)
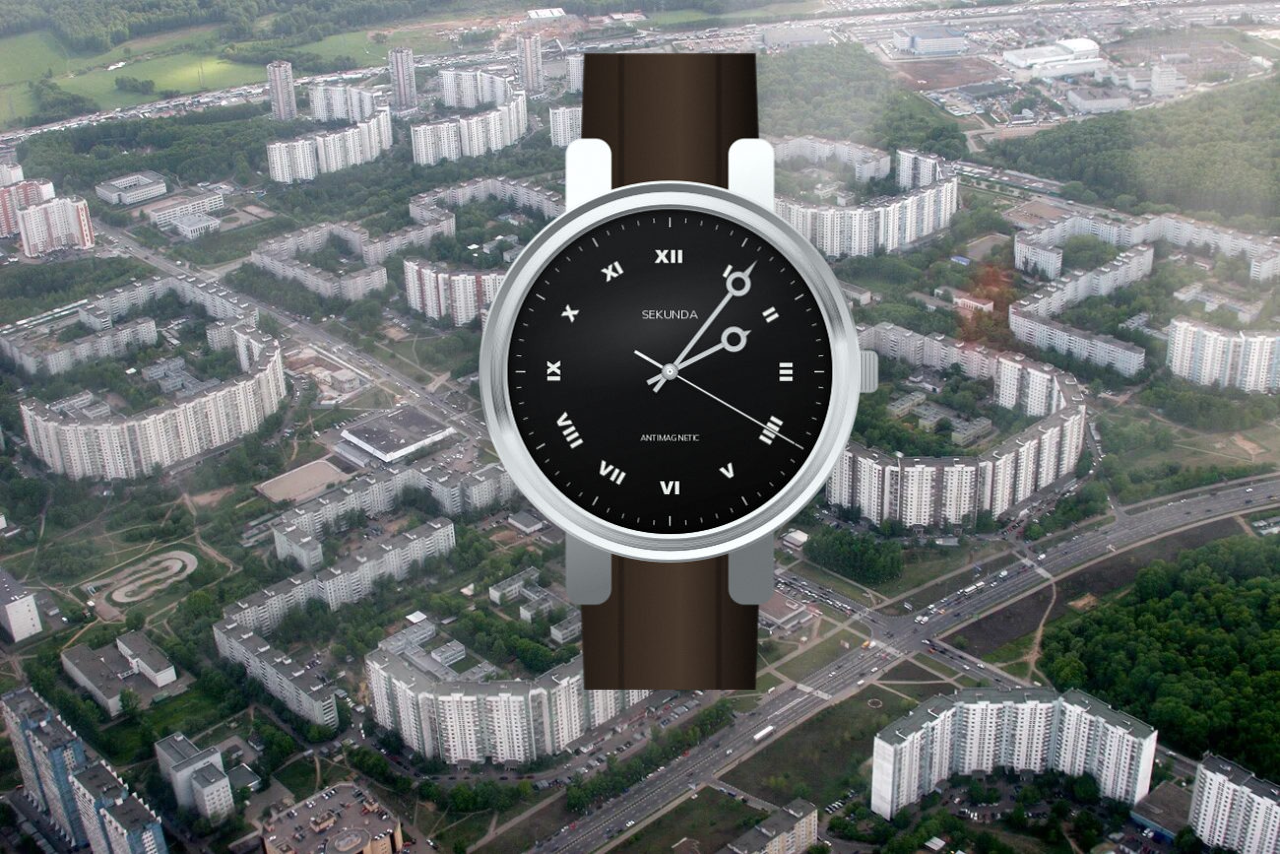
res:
2.06.20
